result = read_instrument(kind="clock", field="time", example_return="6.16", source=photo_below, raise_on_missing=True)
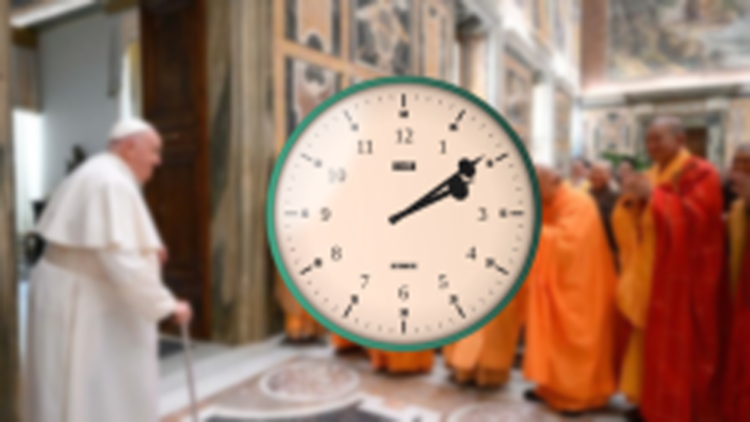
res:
2.09
